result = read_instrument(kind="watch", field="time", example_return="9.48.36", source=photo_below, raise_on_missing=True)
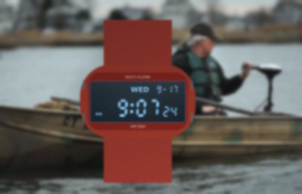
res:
9.07.24
